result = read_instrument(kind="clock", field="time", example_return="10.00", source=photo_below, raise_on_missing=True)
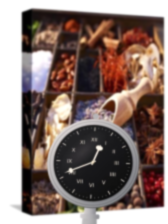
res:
12.41
